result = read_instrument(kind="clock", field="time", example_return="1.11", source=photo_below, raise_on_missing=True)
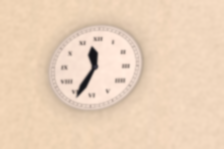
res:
11.34
